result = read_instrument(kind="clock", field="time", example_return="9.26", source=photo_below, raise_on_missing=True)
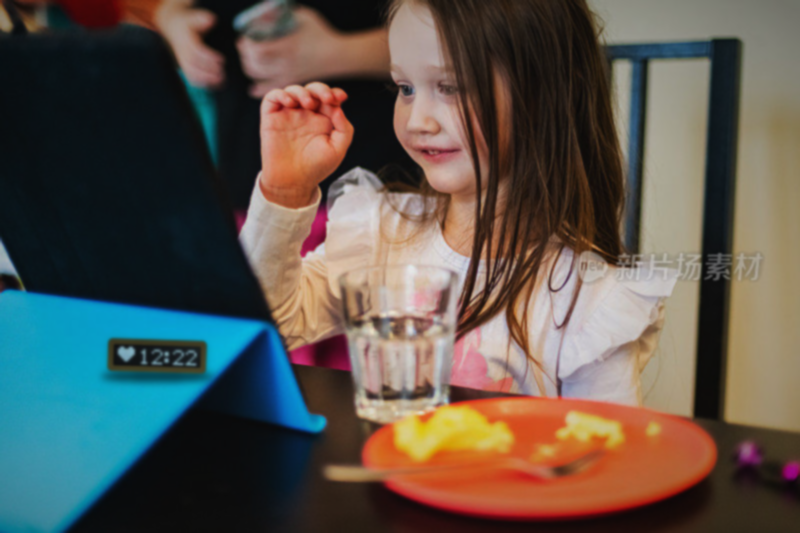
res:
12.22
